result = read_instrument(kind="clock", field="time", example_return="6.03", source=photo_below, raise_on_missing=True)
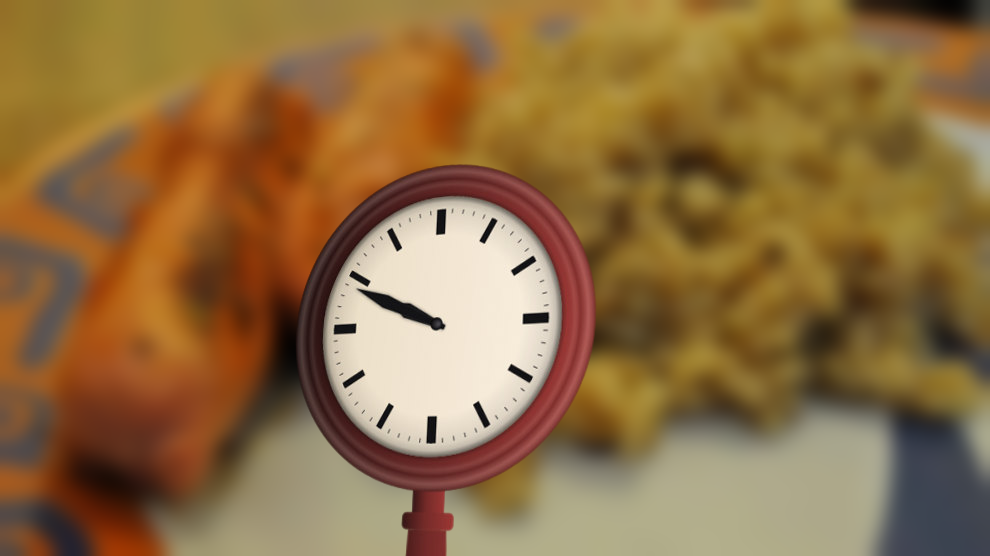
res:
9.49
